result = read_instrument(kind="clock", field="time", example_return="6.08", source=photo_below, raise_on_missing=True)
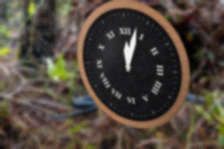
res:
12.03
